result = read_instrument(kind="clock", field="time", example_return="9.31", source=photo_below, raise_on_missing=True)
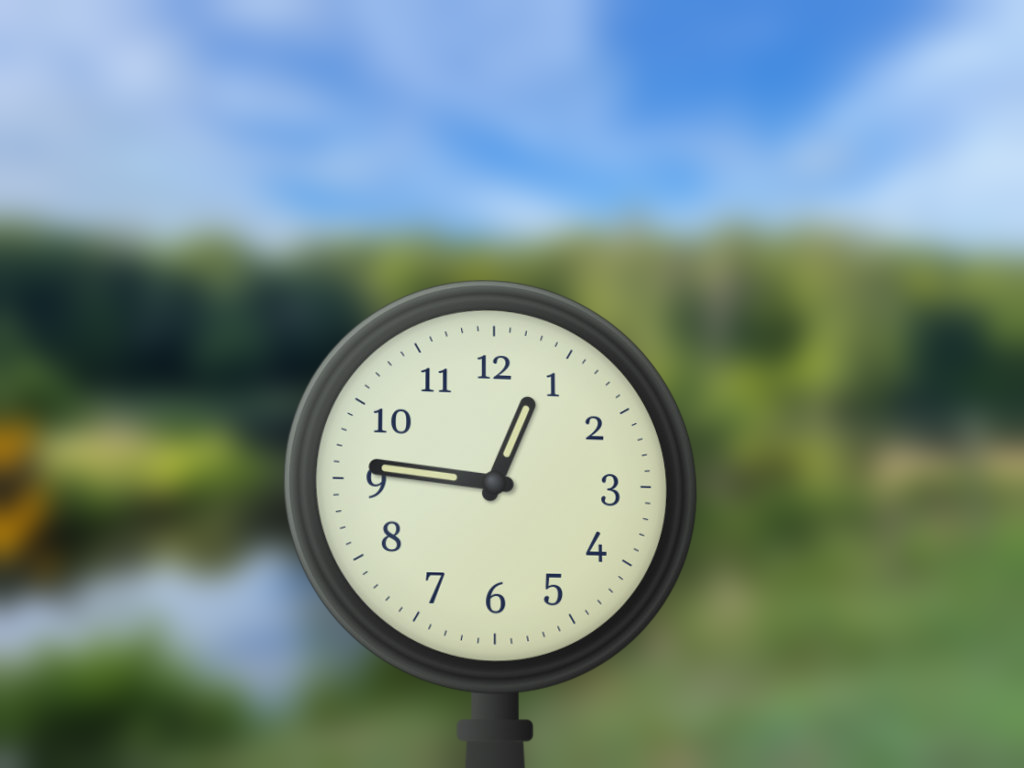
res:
12.46
